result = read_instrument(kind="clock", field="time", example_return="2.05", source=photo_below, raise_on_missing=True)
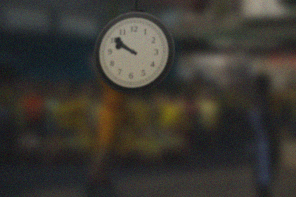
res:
9.51
